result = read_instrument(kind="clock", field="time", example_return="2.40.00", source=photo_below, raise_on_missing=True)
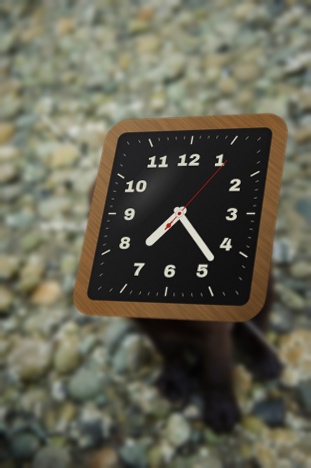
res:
7.23.06
